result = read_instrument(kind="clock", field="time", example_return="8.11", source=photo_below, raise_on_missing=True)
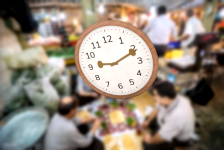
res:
9.11
